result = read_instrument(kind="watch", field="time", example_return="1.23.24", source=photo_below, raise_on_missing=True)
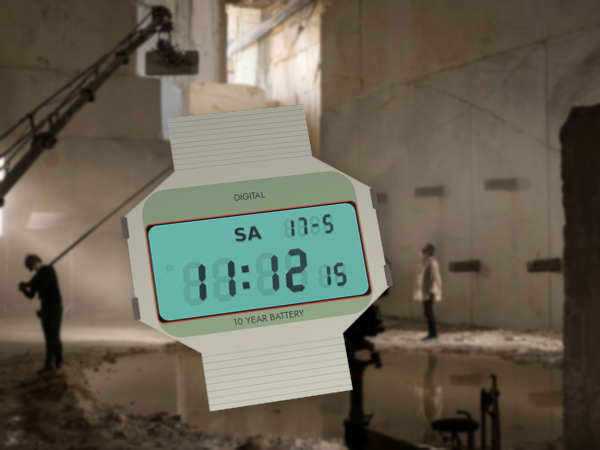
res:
11.12.15
